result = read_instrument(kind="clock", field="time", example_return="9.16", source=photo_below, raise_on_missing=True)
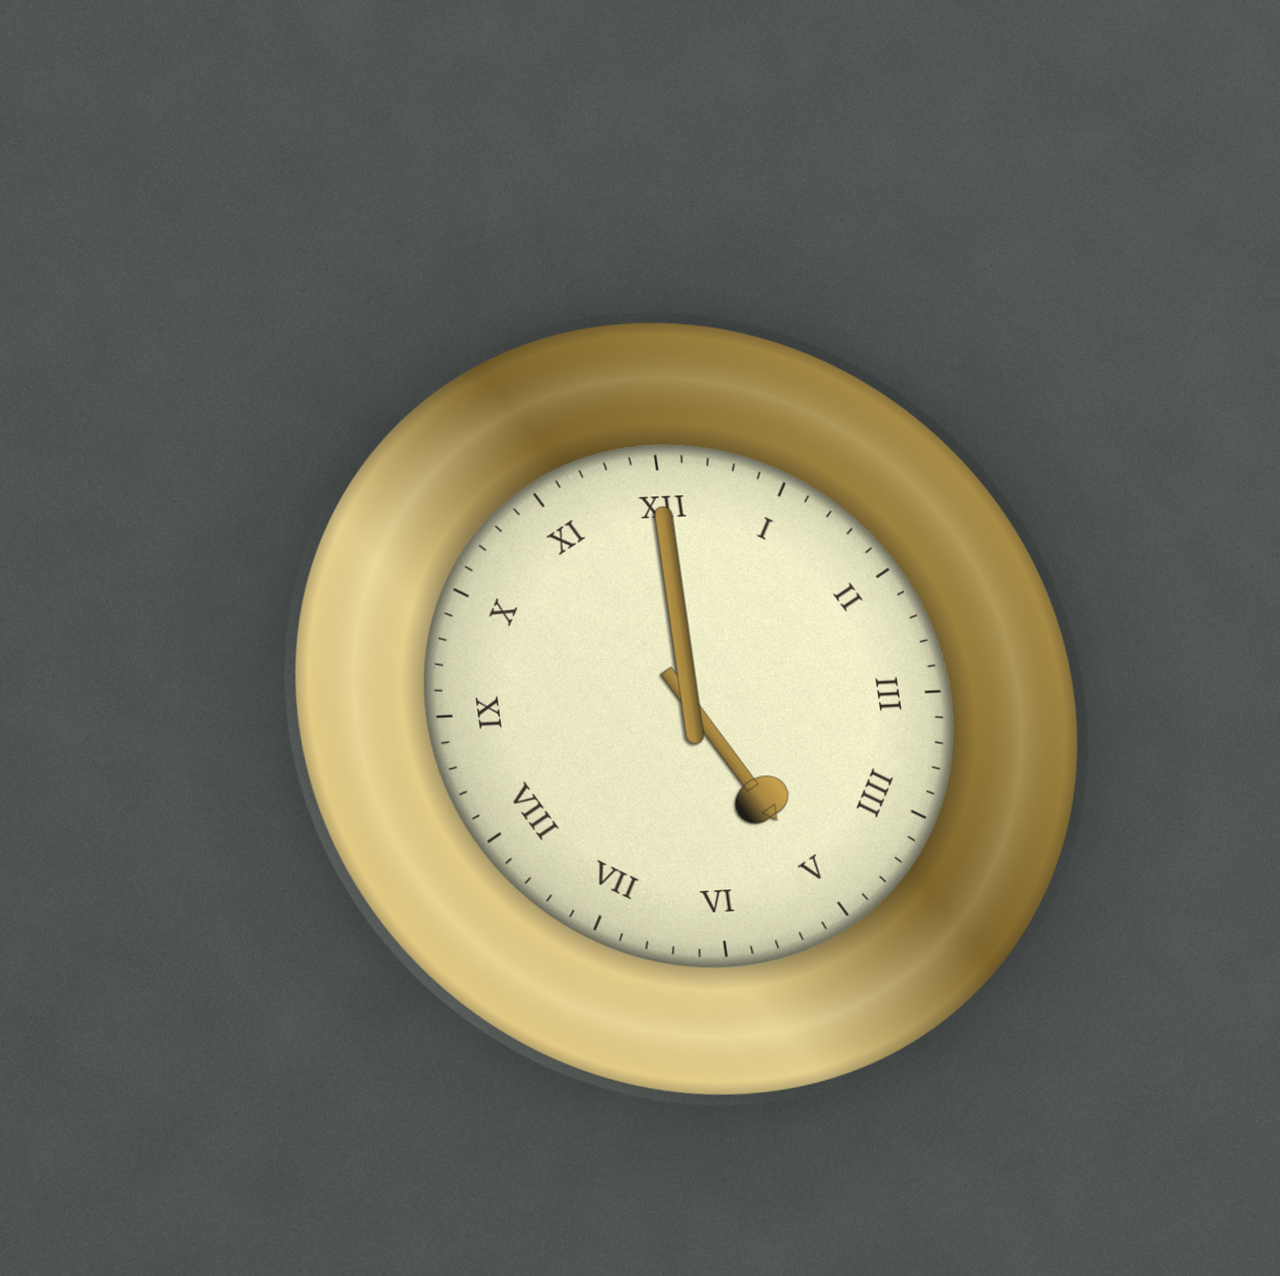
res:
5.00
